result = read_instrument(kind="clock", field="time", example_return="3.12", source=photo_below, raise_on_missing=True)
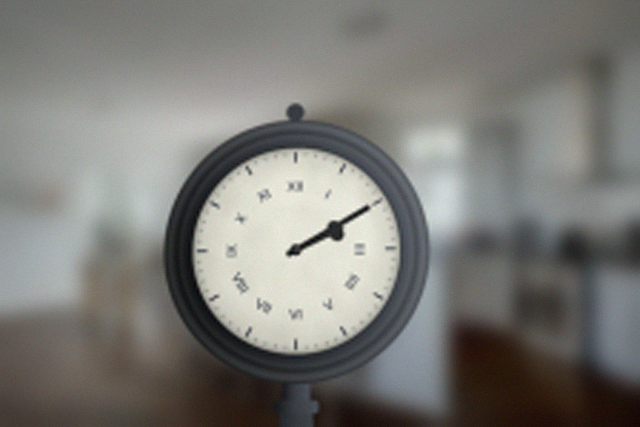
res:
2.10
